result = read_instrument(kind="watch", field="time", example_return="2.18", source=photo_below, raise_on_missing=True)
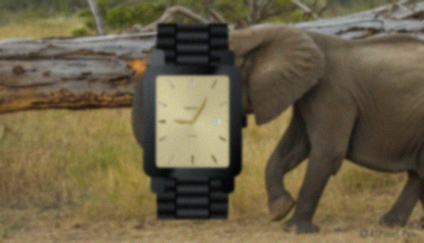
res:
9.05
